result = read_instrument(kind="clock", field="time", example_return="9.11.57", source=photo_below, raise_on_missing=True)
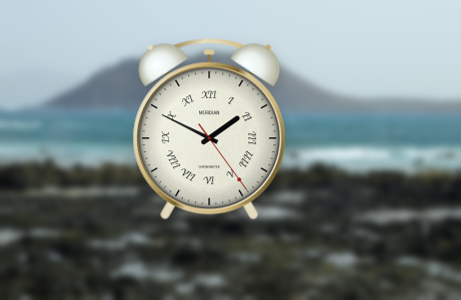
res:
1.49.24
